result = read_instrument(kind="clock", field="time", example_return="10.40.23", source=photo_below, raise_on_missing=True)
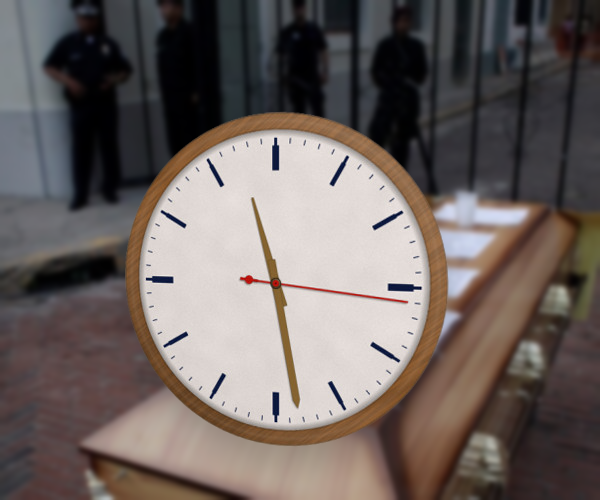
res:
11.28.16
